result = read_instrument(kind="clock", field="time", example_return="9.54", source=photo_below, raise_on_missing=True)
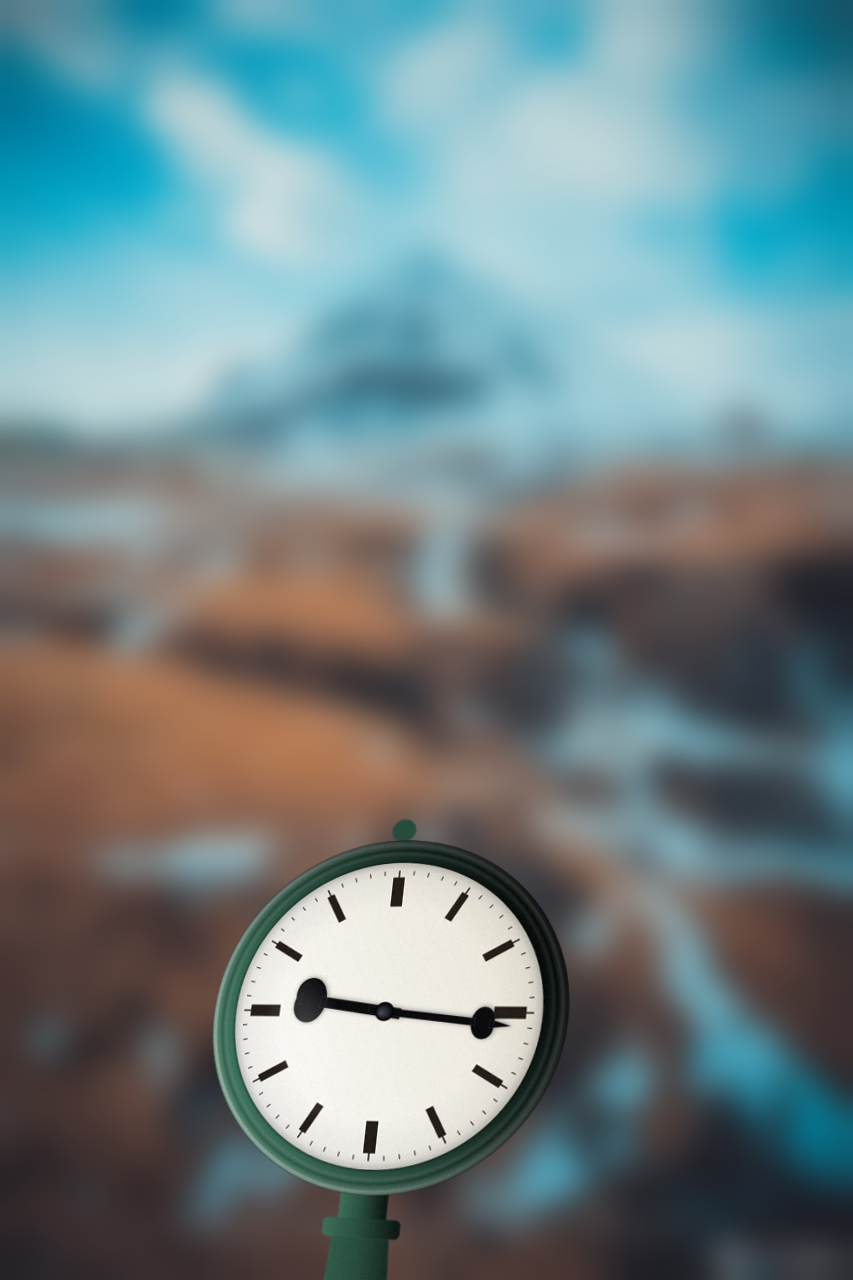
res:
9.16
